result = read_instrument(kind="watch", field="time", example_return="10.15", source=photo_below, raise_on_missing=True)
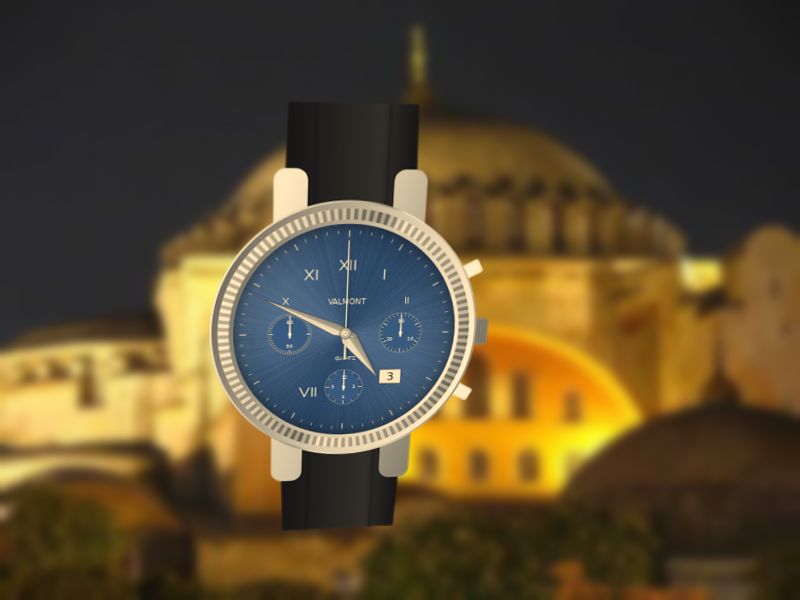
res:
4.49
